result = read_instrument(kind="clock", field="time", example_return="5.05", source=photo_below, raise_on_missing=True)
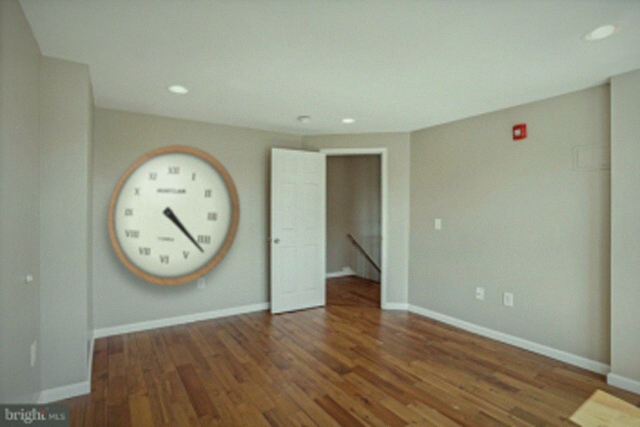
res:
4.22
